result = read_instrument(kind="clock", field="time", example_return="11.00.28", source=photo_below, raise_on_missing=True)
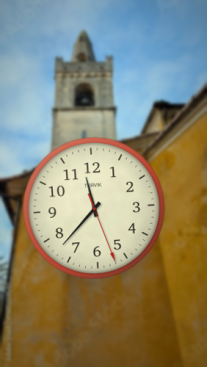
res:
11.37.27
